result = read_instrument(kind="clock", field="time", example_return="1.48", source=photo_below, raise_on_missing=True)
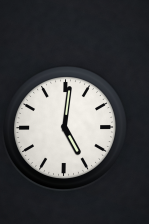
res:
5.01
